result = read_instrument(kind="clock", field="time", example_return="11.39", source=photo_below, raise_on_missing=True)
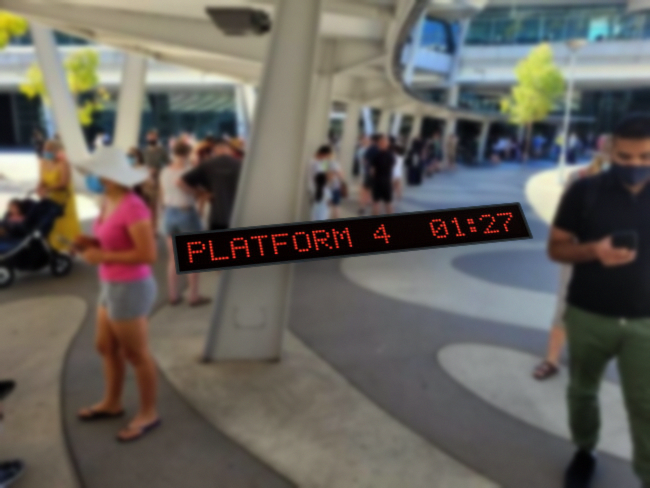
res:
1.27
